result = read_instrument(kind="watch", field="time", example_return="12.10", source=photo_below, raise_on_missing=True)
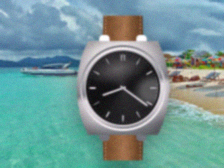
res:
8.21
